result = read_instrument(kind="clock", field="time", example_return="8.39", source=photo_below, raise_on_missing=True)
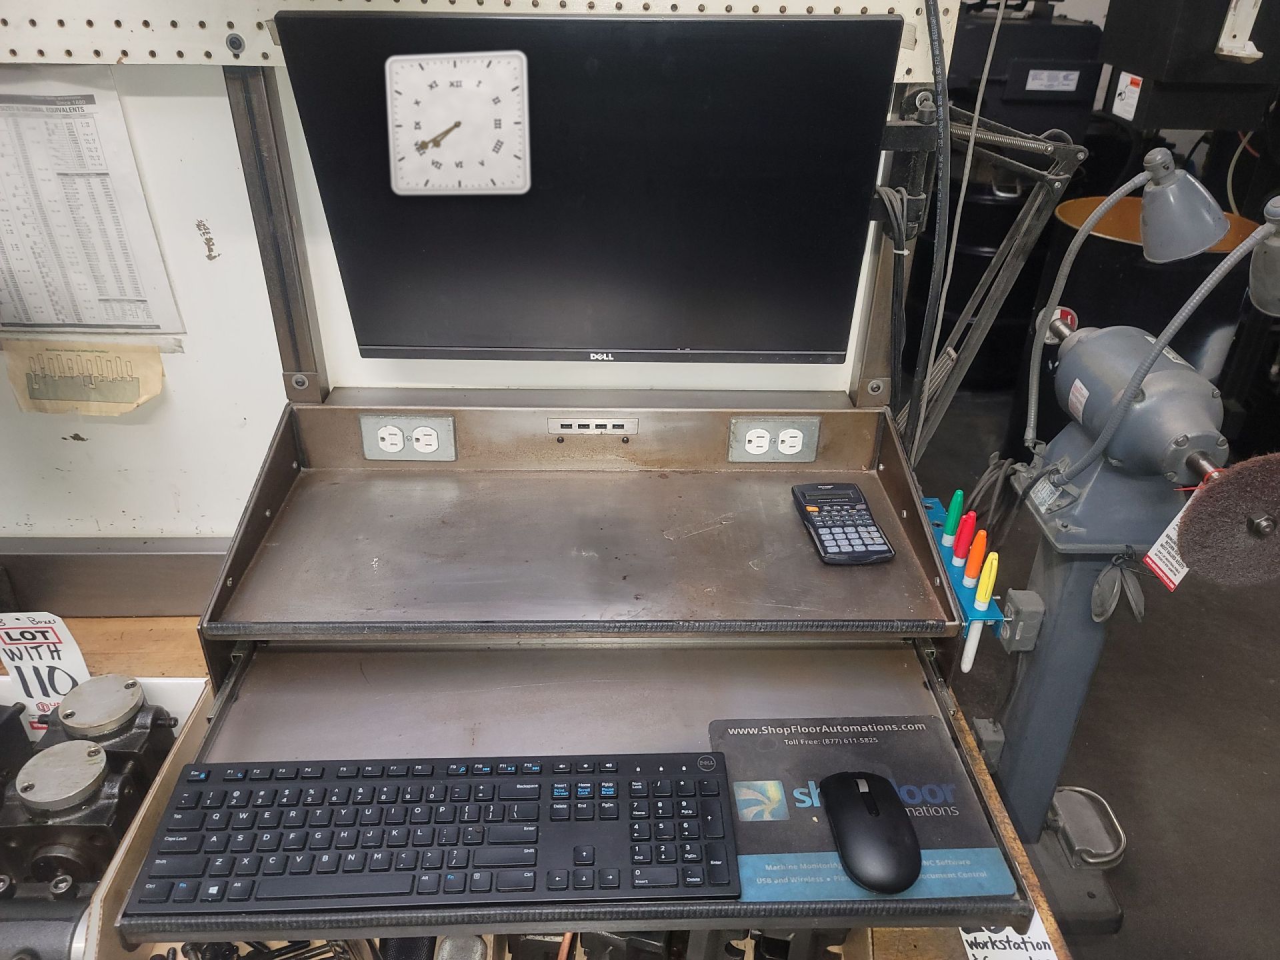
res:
7.40
